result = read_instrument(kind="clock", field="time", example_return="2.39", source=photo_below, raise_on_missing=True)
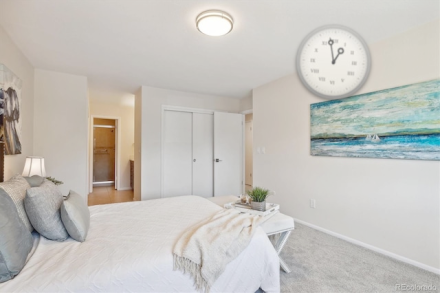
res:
12.58
